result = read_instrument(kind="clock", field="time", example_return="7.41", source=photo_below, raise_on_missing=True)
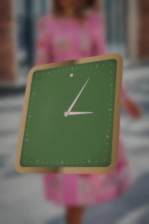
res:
3.05
